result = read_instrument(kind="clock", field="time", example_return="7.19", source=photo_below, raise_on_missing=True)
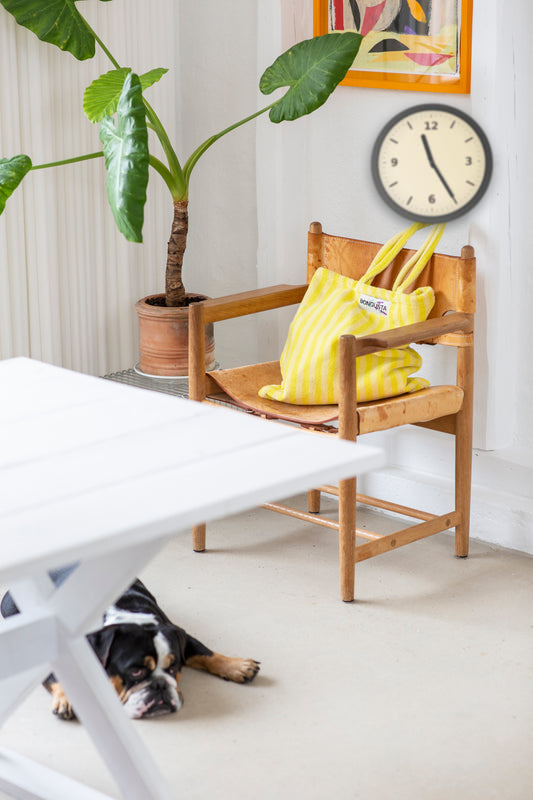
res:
11.25
